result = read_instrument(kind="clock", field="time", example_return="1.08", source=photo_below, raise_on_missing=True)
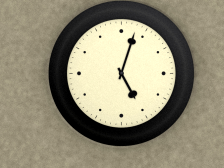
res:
5.03
